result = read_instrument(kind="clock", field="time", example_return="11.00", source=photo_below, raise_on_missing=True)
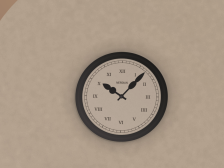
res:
10.07
